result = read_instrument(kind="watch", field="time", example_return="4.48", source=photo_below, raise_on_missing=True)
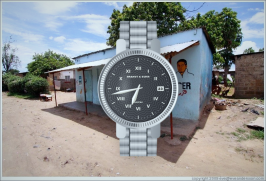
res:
6.43
